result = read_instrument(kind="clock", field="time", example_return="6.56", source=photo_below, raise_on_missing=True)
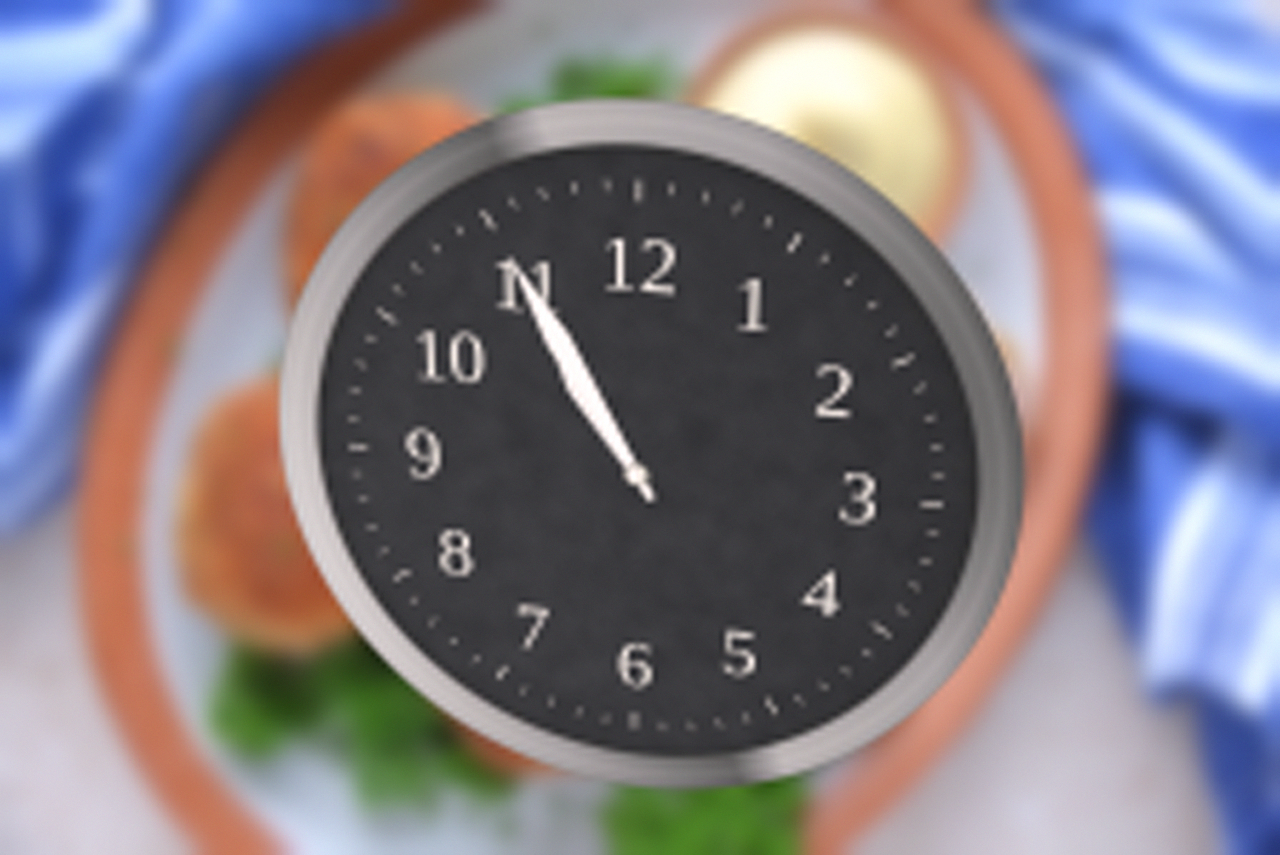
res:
10.55
